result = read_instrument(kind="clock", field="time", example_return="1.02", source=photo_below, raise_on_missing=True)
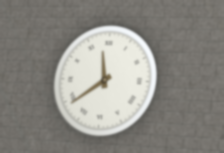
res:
11.39
